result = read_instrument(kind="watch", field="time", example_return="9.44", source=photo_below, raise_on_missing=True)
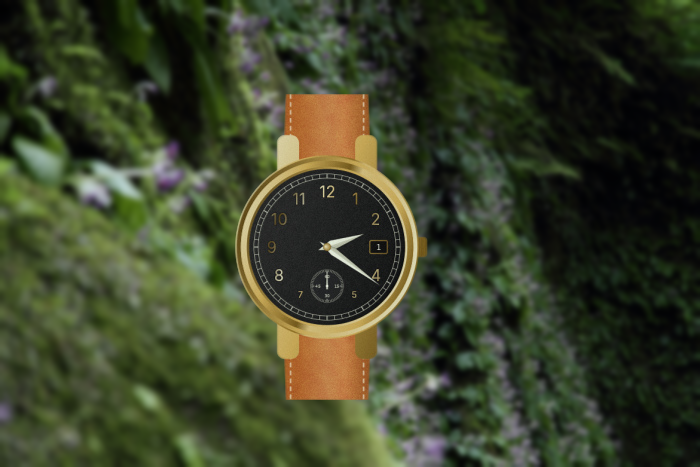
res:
2.21
